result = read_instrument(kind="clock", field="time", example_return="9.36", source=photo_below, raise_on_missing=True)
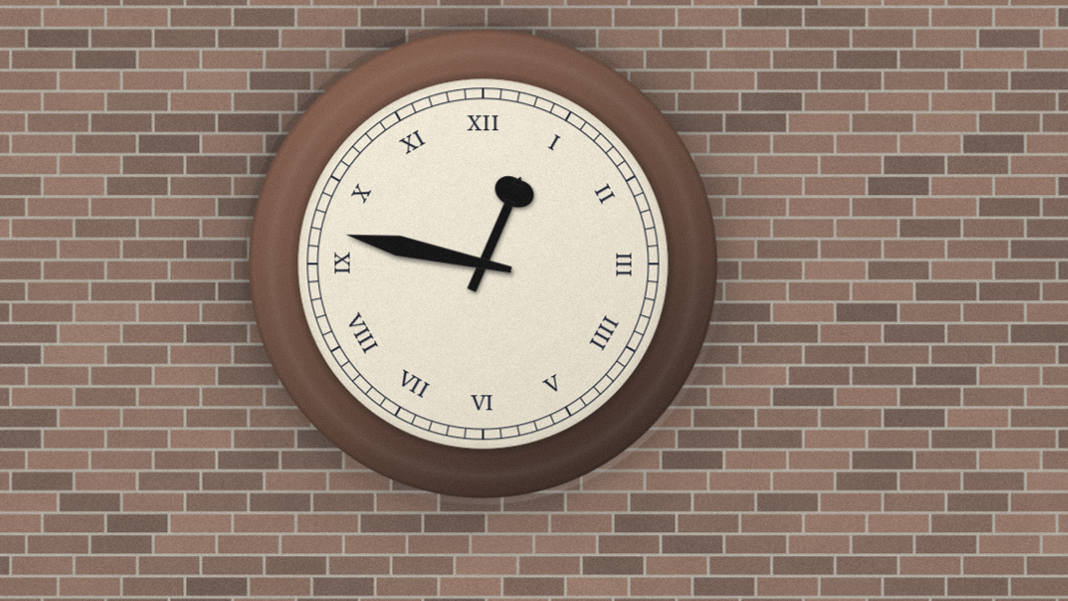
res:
12.47
